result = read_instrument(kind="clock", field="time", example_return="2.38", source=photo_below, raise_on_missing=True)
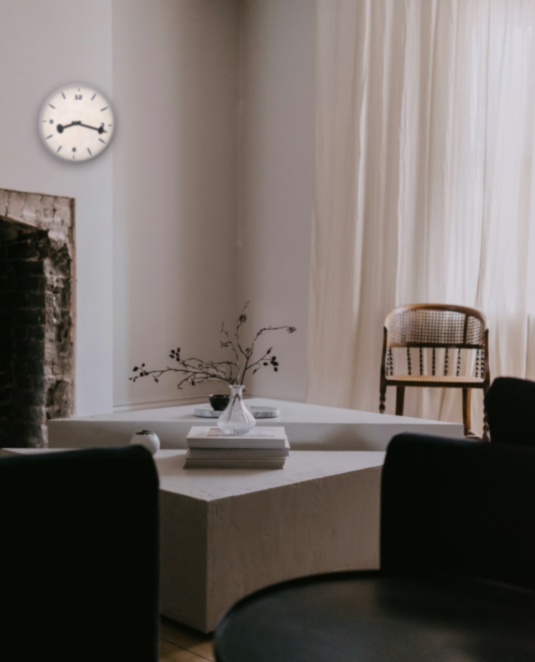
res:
8.17
